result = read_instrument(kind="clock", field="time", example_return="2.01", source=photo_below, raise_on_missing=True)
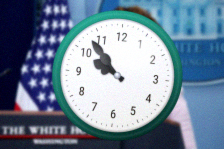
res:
9.53
